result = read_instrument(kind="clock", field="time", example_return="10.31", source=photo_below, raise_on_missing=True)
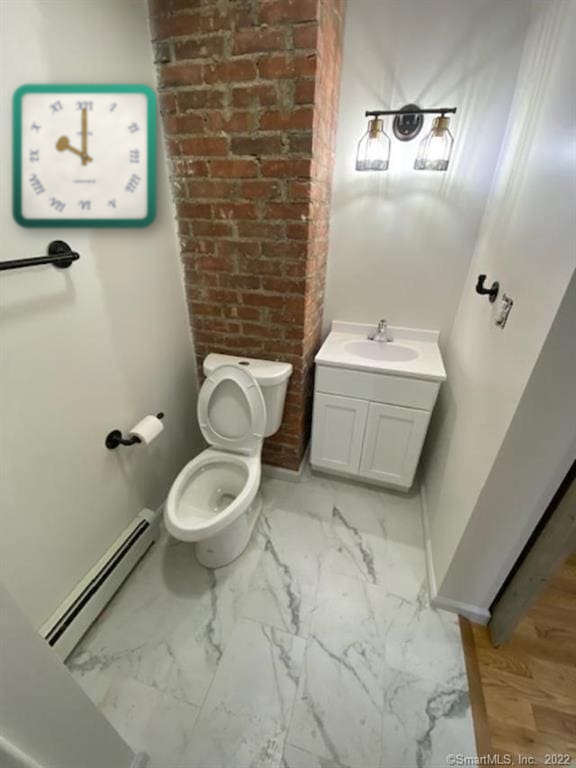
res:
10.00
